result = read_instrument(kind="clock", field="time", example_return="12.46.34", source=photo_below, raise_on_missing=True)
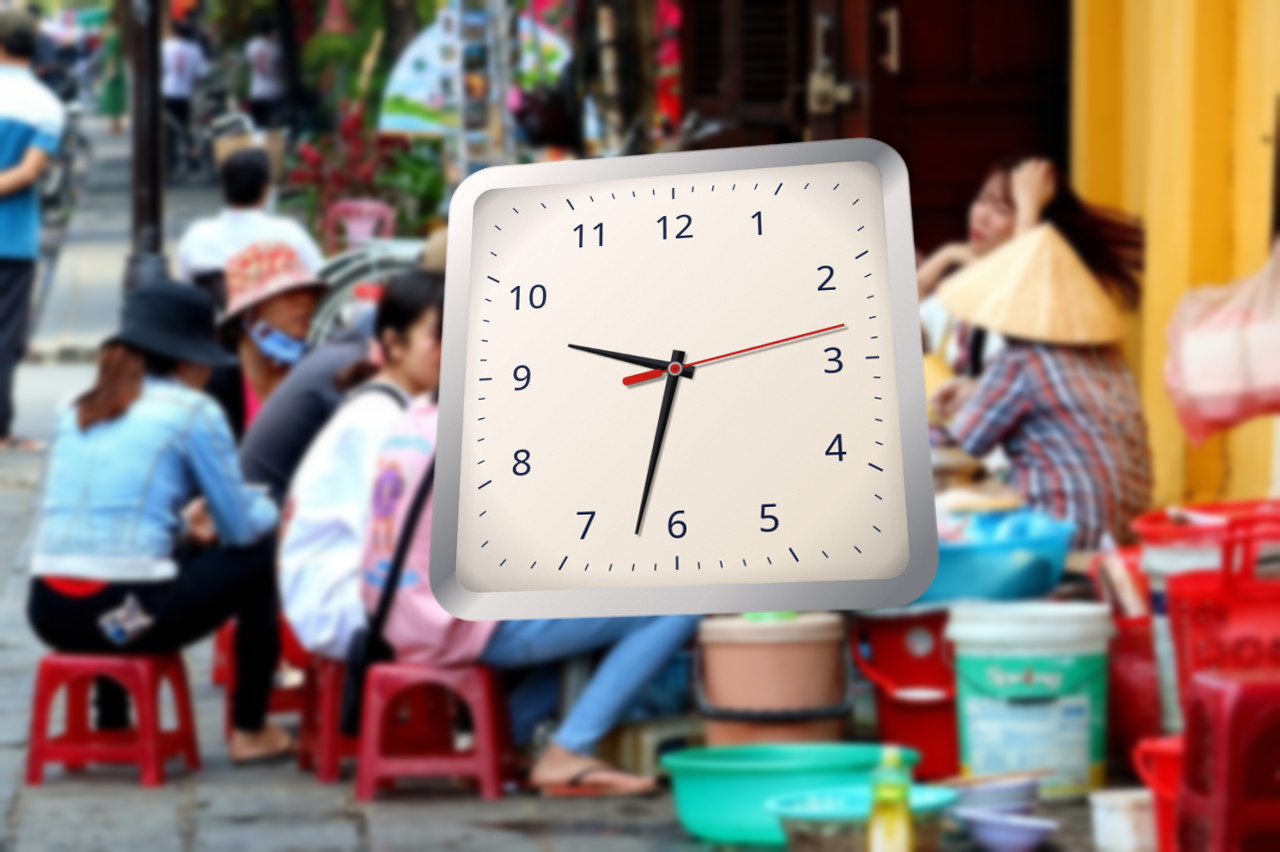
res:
9.32.13
